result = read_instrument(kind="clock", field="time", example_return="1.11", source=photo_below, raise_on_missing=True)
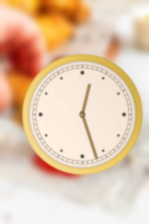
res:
12.27
